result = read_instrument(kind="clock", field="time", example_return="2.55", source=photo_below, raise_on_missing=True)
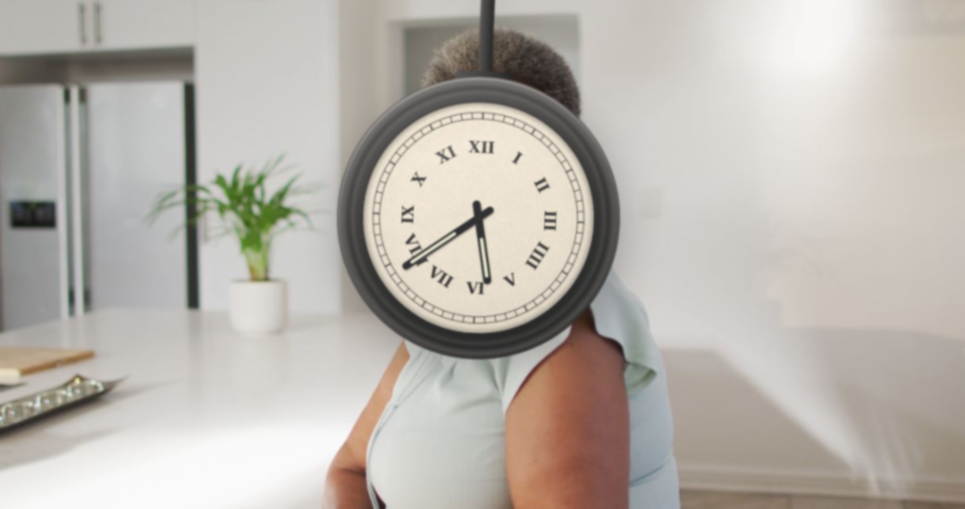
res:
5.39
